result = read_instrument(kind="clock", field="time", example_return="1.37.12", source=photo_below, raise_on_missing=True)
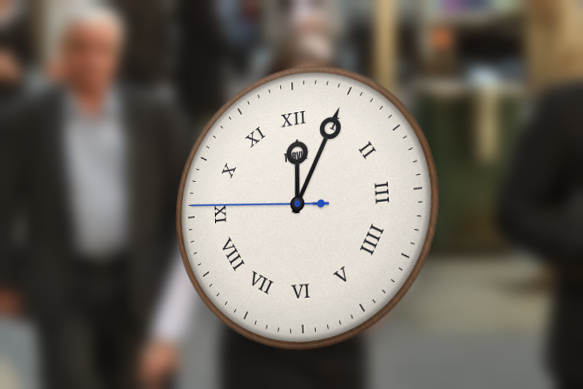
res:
12.04.46
